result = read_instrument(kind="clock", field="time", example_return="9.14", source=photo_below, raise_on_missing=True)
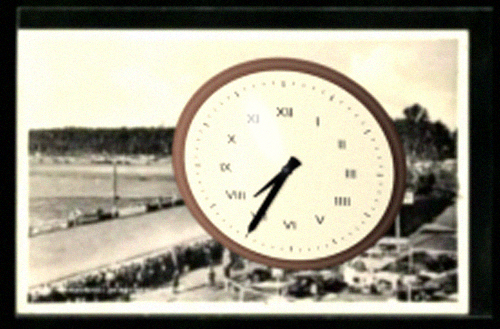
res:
7.35
